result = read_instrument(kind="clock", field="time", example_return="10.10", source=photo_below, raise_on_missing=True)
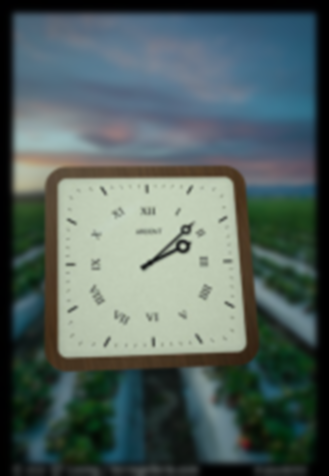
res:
2.08
